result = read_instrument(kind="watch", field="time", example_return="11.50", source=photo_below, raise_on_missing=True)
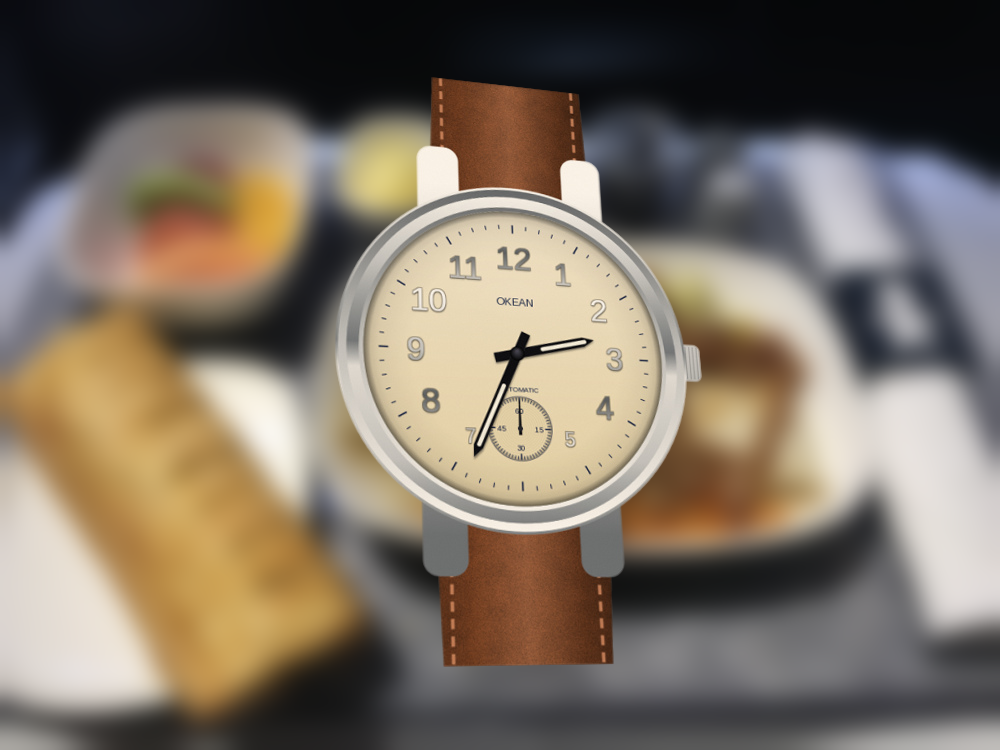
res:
2.34
